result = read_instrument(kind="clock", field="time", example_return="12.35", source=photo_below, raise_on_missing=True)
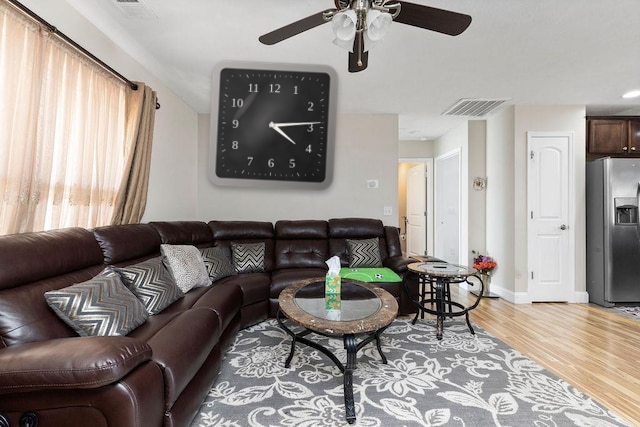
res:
4.14
